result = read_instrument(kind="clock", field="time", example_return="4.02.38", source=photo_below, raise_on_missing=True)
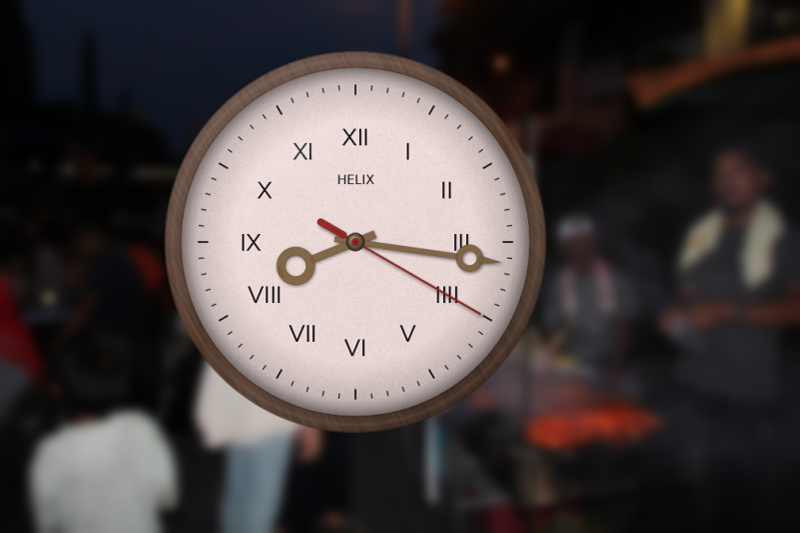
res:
8.16.20
